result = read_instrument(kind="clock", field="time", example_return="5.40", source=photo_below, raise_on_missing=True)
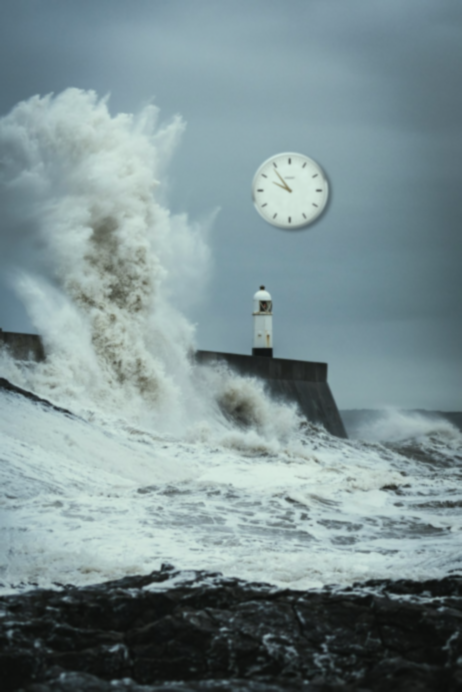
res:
9.54
